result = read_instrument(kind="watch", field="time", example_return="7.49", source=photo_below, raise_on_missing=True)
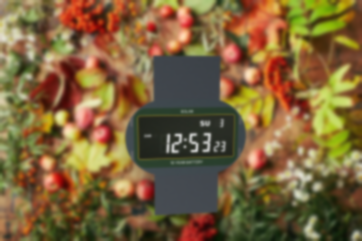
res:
12.53
